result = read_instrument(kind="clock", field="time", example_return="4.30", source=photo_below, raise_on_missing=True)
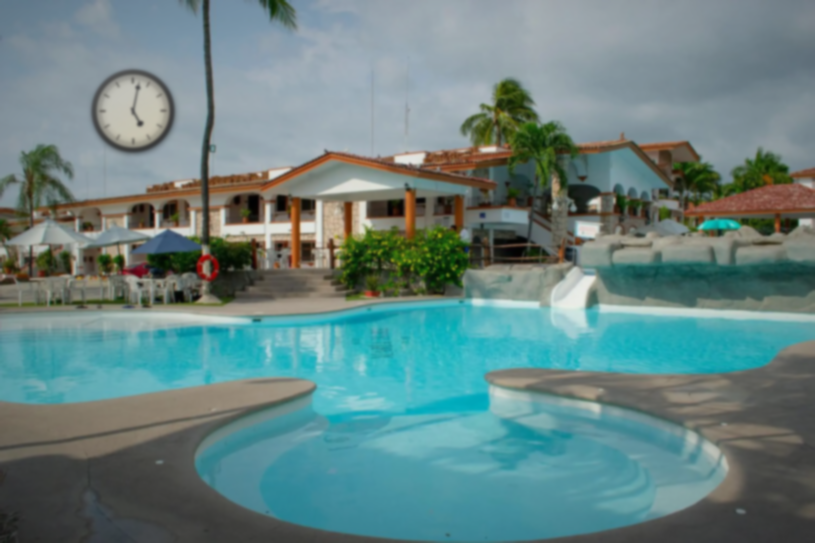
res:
5.02
